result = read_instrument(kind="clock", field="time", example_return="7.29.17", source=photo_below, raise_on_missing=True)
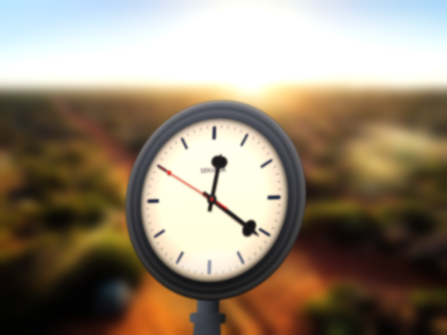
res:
12.20.50
